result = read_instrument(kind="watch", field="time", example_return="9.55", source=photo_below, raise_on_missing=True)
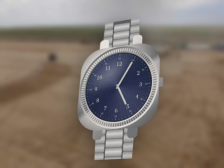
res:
5.05
